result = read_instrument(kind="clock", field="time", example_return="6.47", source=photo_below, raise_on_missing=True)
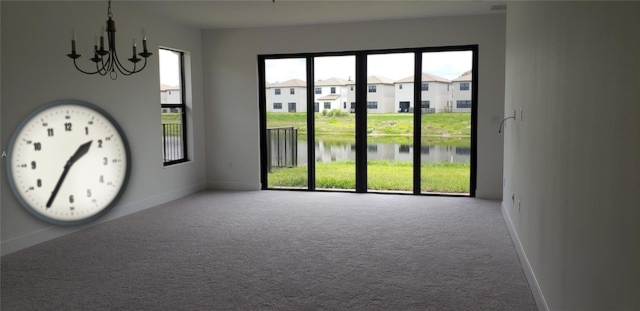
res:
1.35
